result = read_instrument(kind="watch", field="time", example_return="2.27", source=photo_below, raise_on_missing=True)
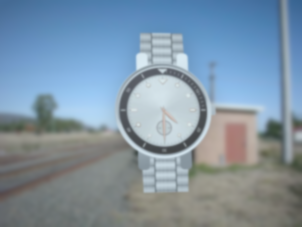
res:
4.30
